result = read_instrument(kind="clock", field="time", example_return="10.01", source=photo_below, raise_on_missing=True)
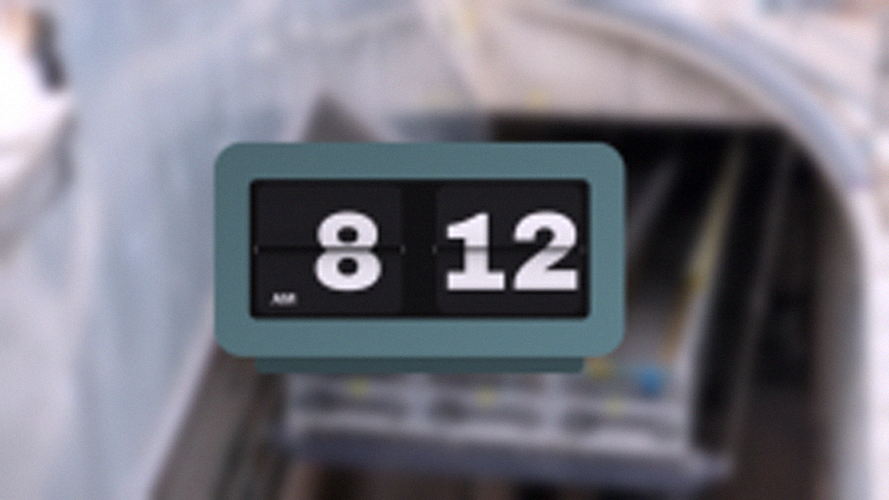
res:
8.12
